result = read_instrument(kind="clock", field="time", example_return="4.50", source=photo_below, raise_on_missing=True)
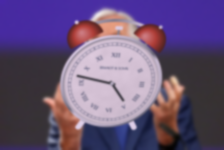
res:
4.47
